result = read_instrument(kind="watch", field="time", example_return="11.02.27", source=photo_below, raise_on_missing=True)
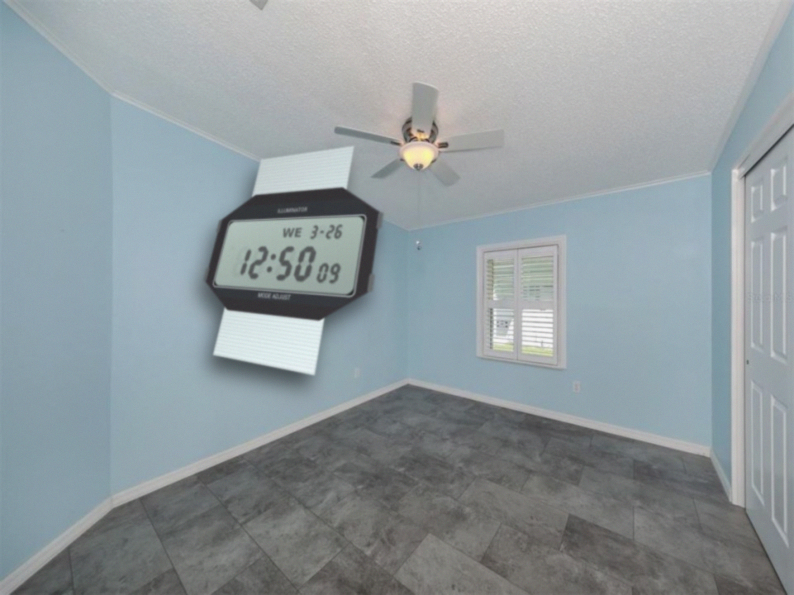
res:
12.50.09
